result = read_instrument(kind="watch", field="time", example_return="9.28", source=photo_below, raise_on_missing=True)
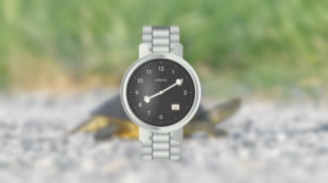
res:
8.10
